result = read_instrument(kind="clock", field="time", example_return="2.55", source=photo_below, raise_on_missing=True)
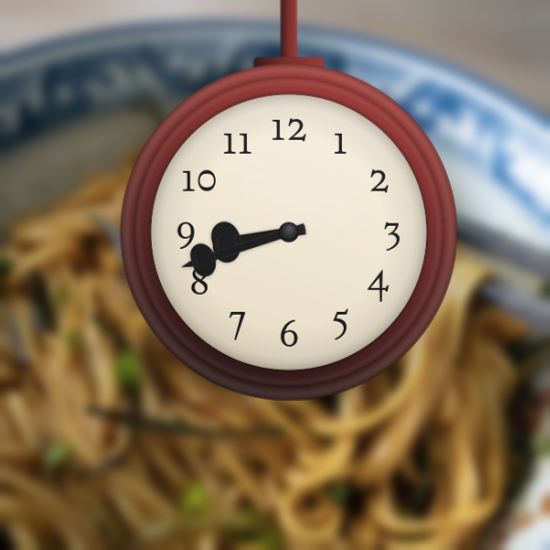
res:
8.42
